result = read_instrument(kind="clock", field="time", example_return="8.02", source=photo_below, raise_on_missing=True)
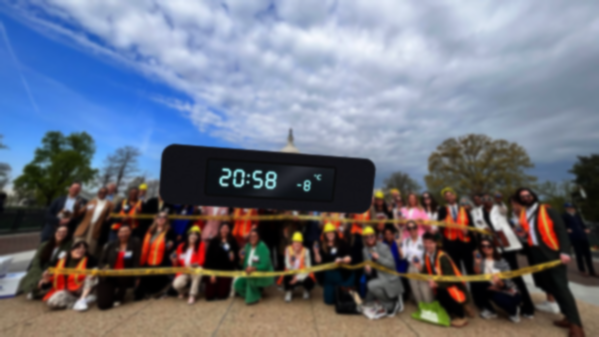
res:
20.58
